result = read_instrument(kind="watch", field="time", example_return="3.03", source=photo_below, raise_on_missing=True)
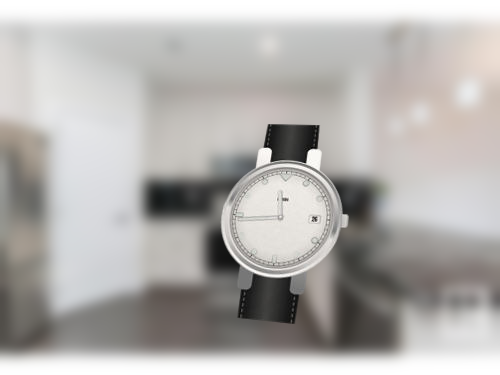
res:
11.44
